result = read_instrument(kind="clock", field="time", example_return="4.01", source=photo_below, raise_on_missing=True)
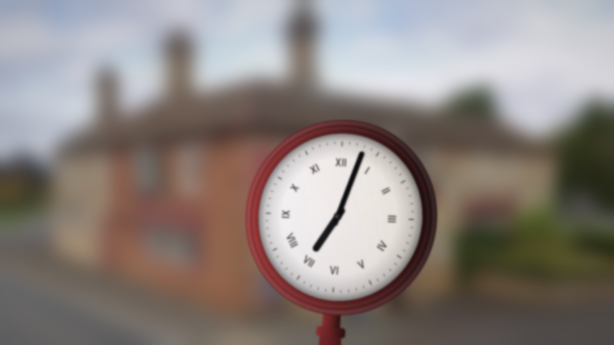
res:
7.03
